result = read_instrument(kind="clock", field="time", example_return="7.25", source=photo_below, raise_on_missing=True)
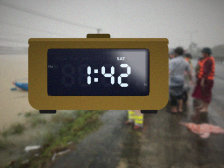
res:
1.42
